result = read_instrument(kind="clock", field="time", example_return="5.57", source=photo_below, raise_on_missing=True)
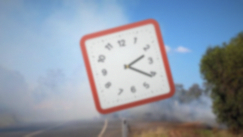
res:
2.21
